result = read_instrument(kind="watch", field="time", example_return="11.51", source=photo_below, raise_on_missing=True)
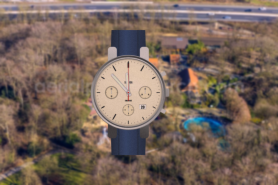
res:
11.53
